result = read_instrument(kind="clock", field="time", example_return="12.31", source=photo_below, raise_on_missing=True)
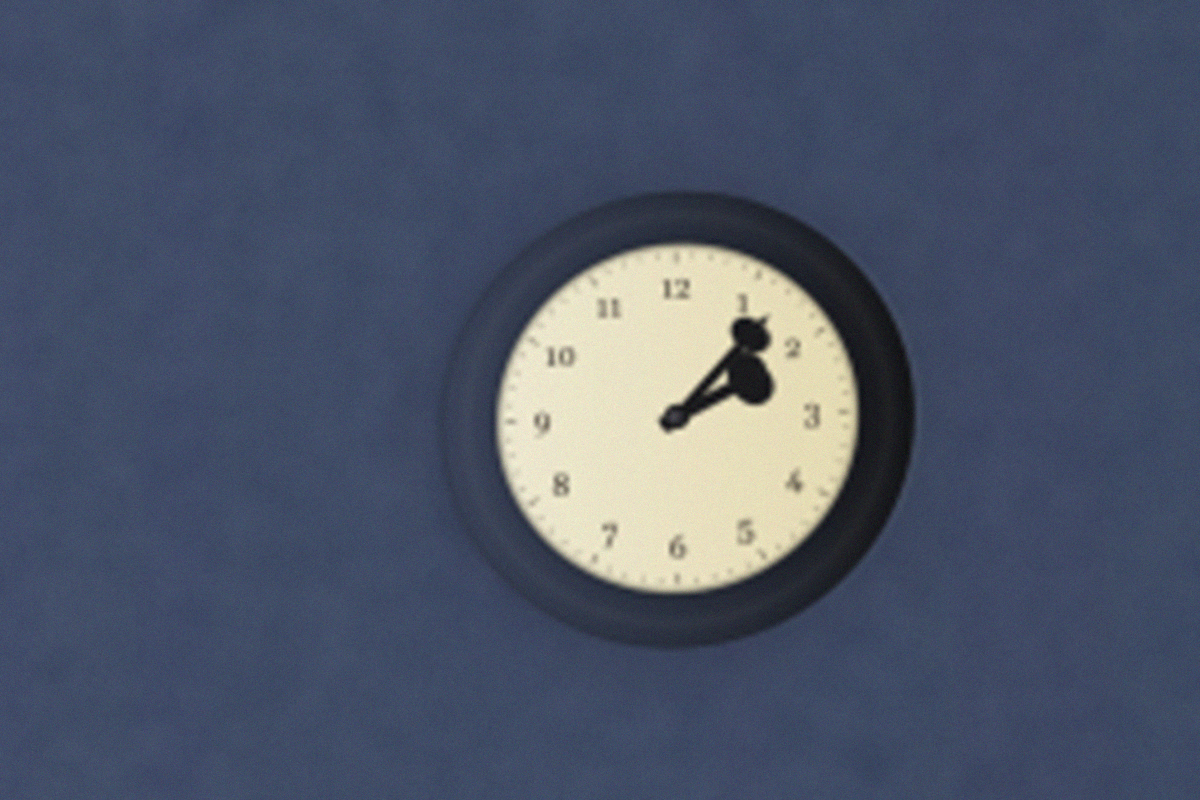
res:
2.07
